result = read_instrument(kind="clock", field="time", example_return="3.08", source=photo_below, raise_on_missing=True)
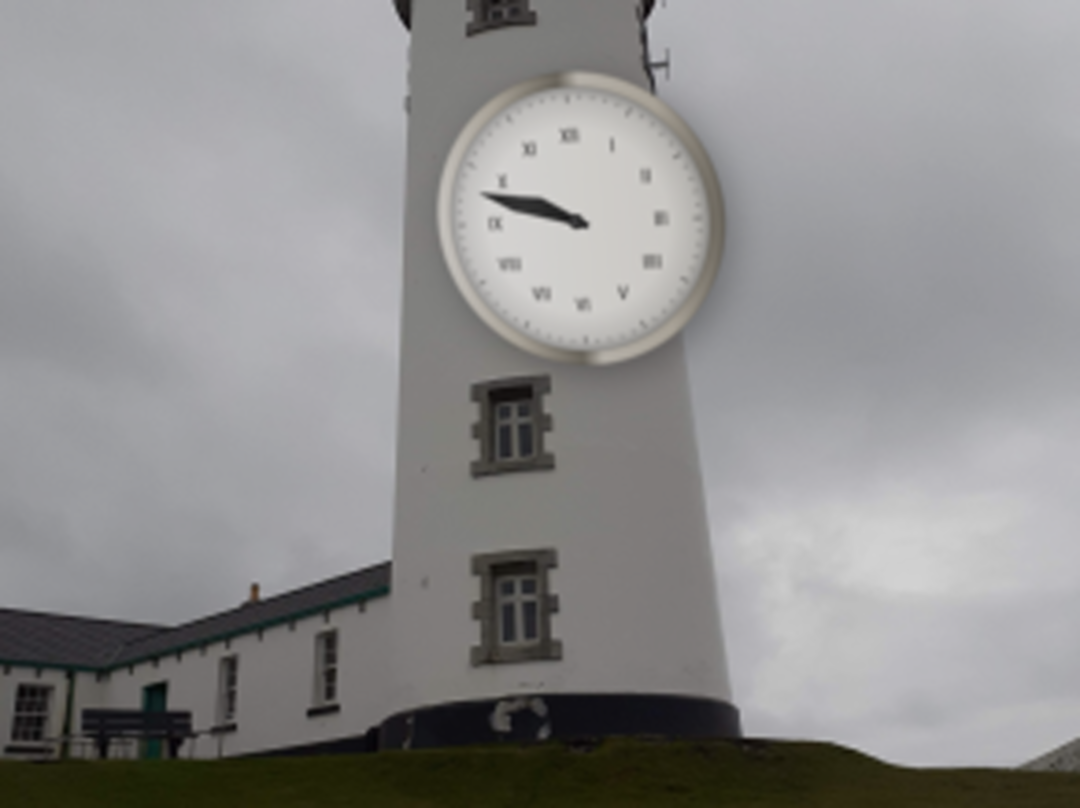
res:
9.48
